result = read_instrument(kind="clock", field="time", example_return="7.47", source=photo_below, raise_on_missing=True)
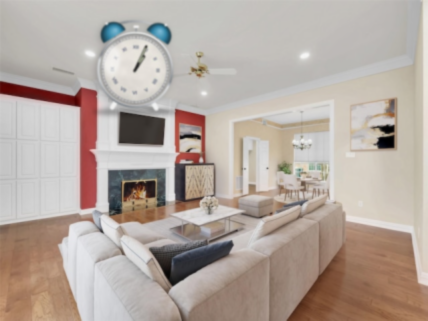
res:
1.04
